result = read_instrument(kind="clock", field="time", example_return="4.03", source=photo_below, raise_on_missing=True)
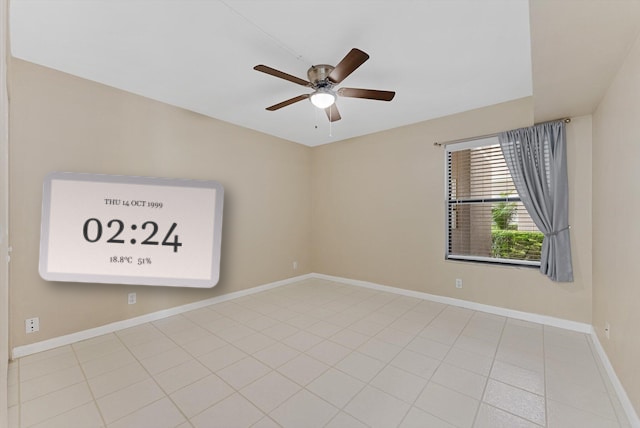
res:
2.24
